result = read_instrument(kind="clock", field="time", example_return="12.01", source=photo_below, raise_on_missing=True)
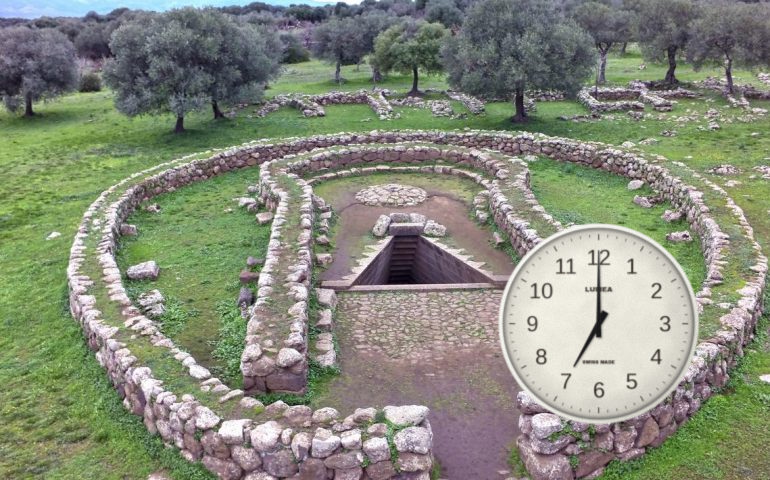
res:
7.00
